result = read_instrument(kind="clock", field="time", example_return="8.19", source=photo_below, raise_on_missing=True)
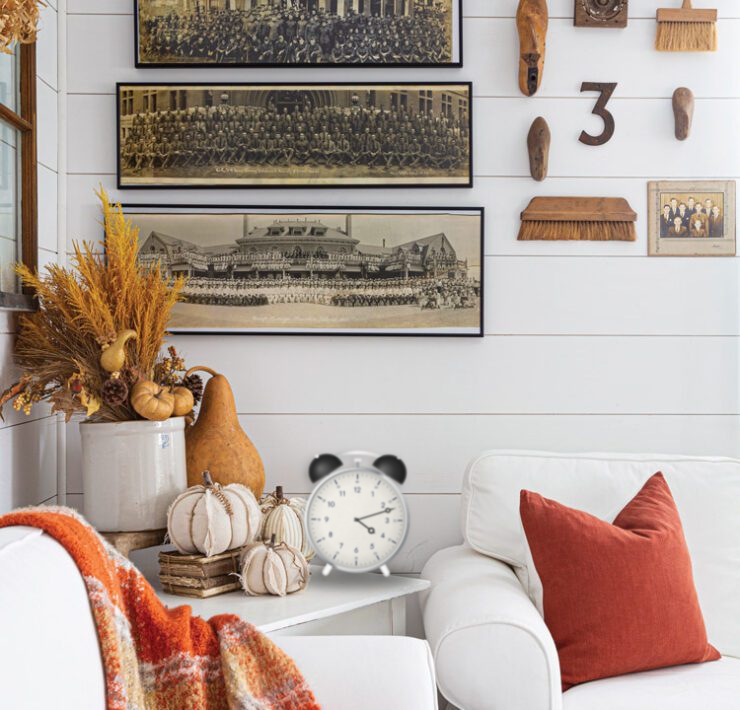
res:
4.12
